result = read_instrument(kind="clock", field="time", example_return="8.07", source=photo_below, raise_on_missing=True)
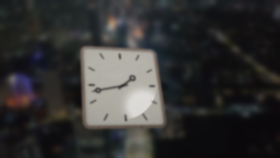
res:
1.43
